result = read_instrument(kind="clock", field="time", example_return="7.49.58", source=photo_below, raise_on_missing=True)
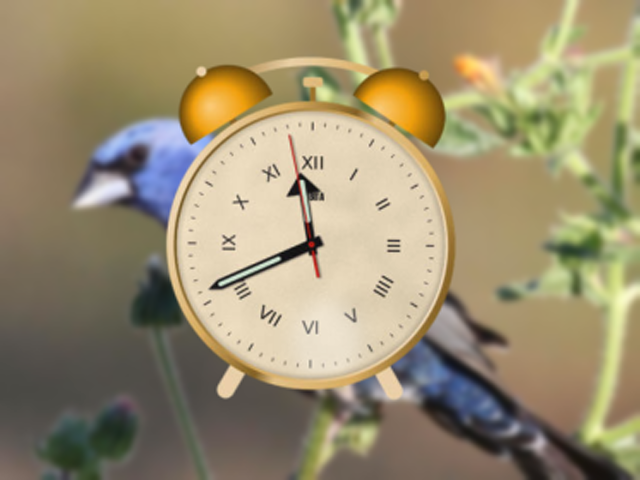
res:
11.40.58
